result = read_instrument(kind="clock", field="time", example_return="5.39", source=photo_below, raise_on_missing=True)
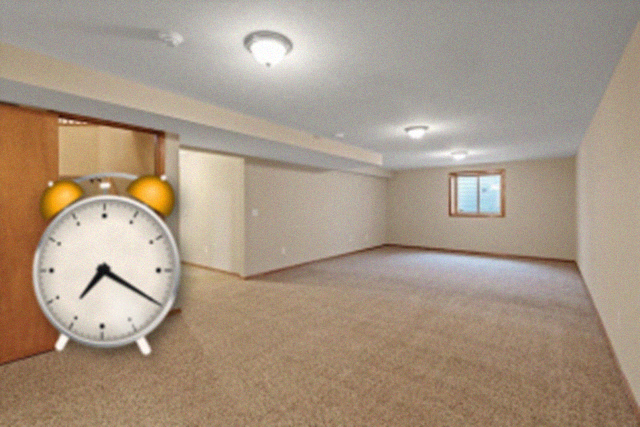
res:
7.20
